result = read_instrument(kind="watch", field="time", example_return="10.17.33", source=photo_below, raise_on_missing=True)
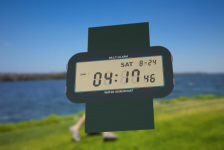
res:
4.17.46
